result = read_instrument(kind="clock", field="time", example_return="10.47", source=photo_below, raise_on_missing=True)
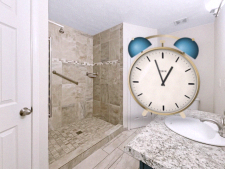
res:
12.57
